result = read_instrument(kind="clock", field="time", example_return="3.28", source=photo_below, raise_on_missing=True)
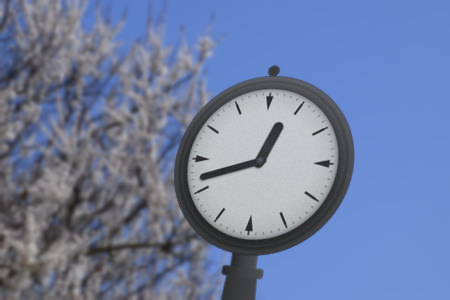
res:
12.42
